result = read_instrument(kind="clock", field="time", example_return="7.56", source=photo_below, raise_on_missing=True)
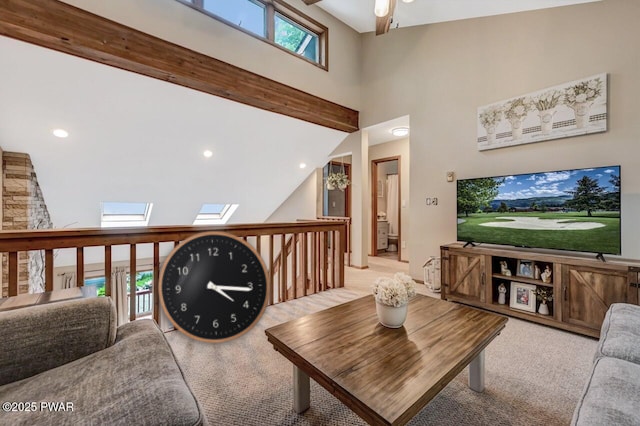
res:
4.16
